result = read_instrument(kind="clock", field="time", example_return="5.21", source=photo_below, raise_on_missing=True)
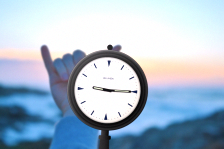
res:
9.15
